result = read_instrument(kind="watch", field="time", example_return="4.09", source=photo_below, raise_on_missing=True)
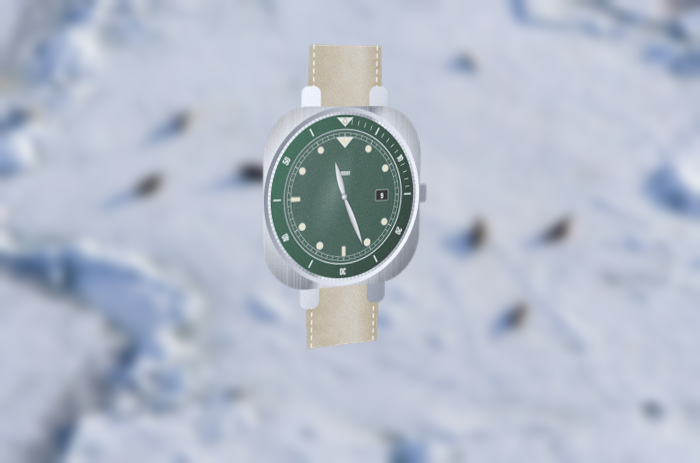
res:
11.26
